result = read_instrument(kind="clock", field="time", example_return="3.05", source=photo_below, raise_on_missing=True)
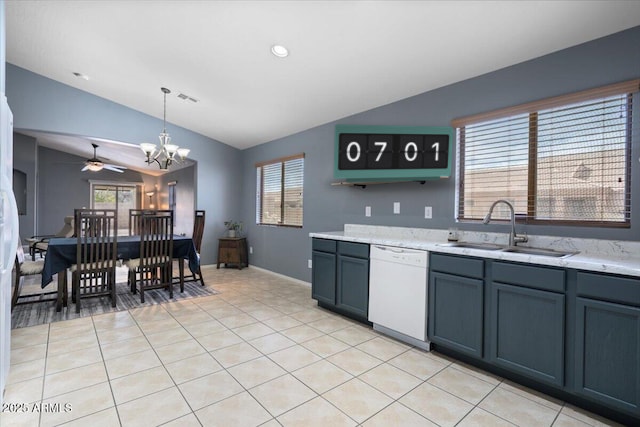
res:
7.01
